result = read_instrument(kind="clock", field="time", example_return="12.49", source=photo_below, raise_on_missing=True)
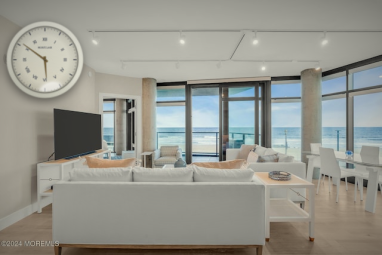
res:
5.51
